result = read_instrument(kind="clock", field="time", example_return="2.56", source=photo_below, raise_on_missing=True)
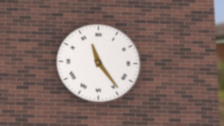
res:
11.24
